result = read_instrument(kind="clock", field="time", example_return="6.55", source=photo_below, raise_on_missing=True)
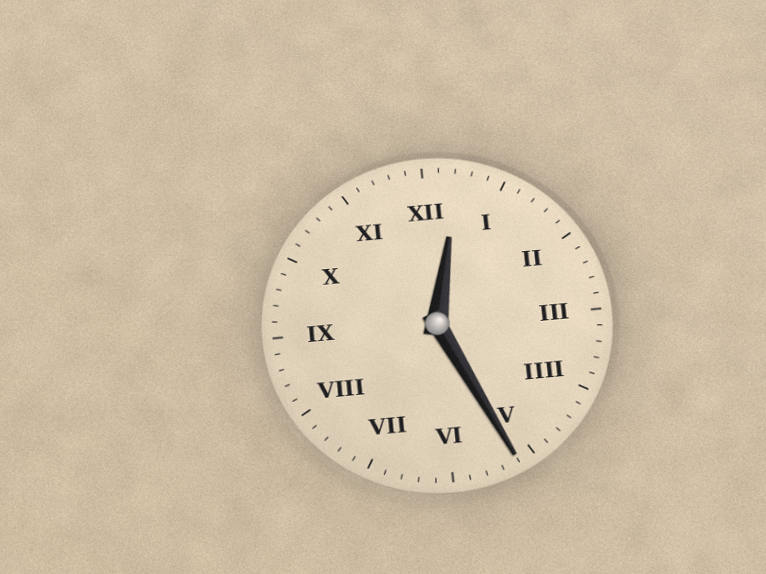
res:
12.26
